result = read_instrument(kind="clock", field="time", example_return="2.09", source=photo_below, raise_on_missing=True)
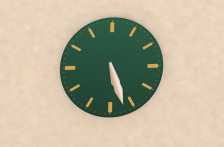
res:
5.27
